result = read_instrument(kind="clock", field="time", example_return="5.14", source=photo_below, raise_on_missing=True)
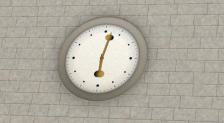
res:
6.02
